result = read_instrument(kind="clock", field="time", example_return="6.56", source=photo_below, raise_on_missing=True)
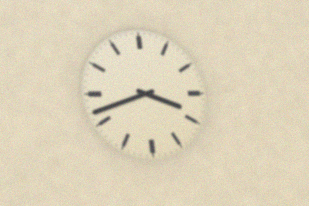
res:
3.42
